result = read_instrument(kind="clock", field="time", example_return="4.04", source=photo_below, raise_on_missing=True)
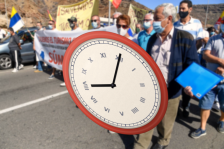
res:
8.00
